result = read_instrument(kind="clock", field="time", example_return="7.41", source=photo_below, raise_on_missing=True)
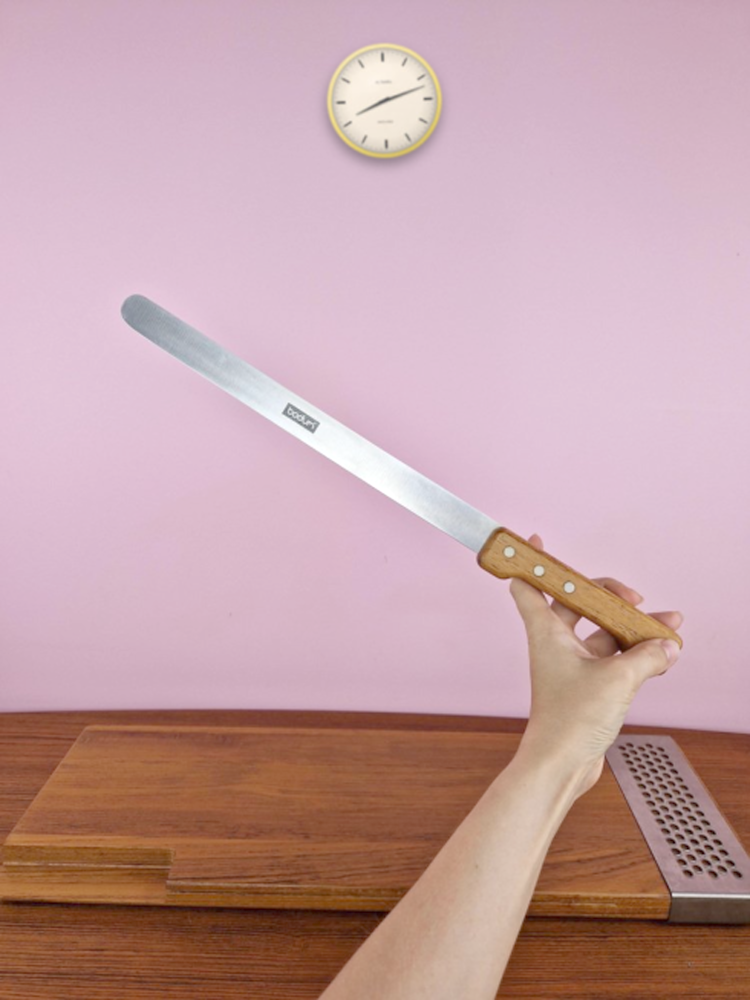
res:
8.12
